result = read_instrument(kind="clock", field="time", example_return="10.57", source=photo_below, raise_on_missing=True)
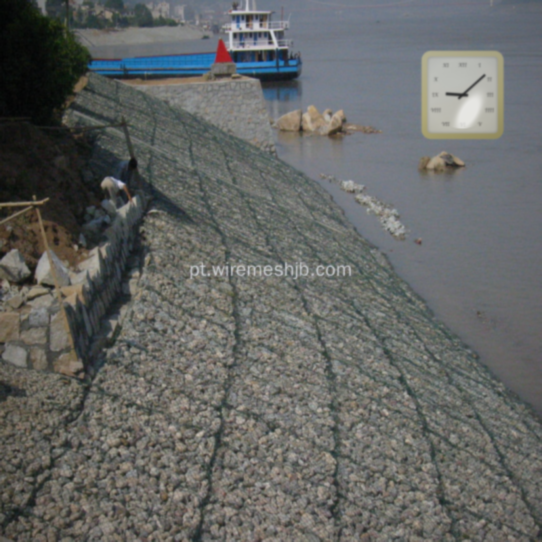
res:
9.08
